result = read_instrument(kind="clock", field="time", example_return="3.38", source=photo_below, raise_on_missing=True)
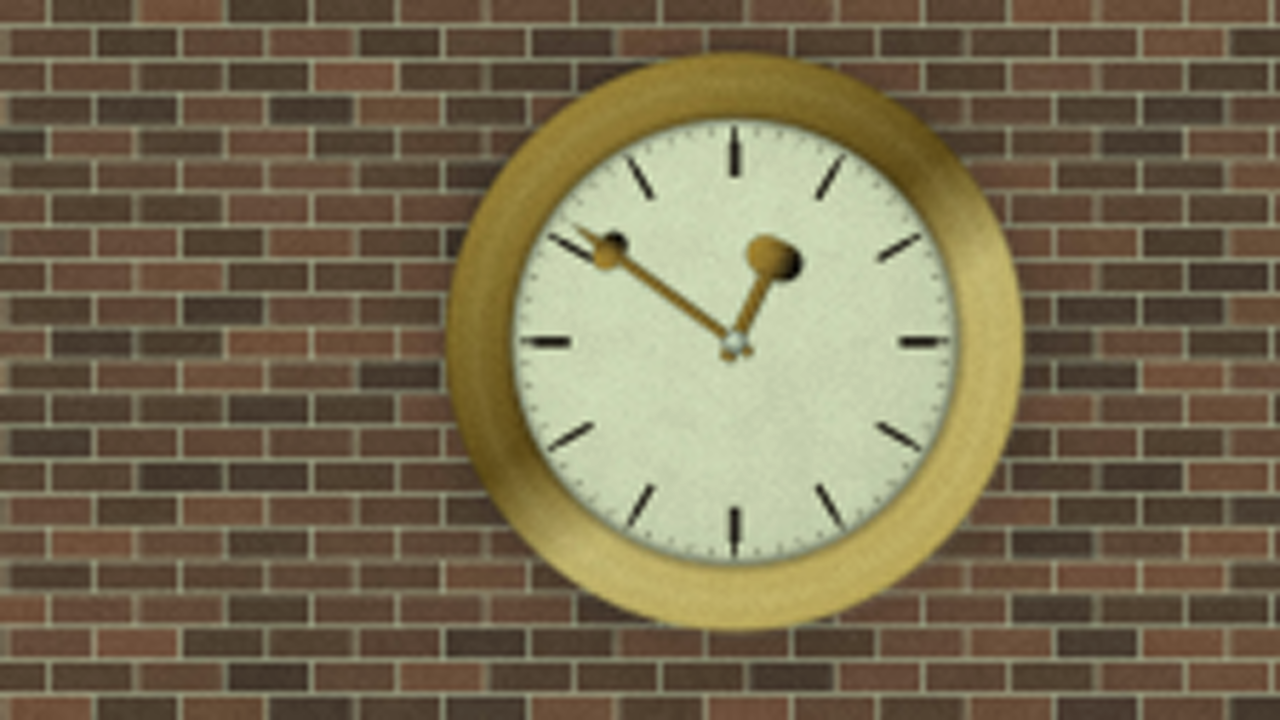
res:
12.51
